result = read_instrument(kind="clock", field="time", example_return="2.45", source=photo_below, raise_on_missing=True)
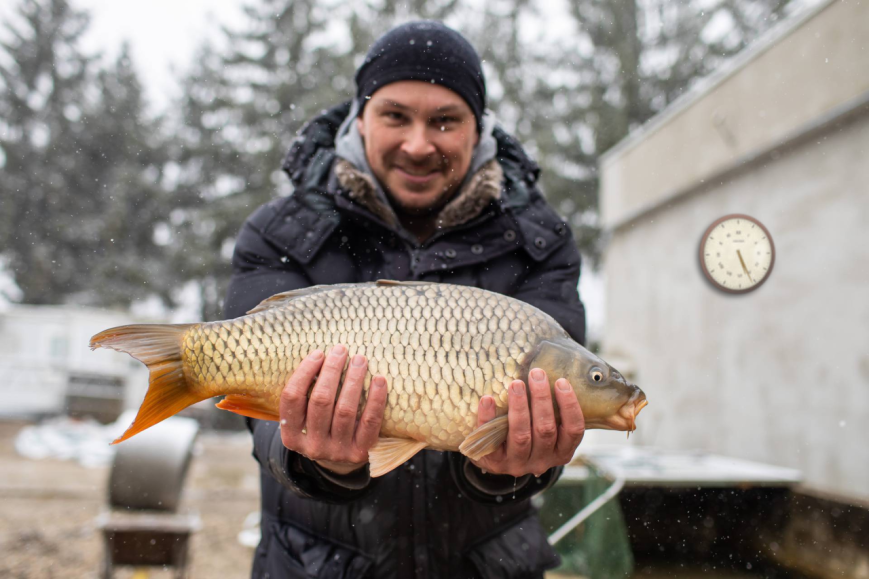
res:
5.26
